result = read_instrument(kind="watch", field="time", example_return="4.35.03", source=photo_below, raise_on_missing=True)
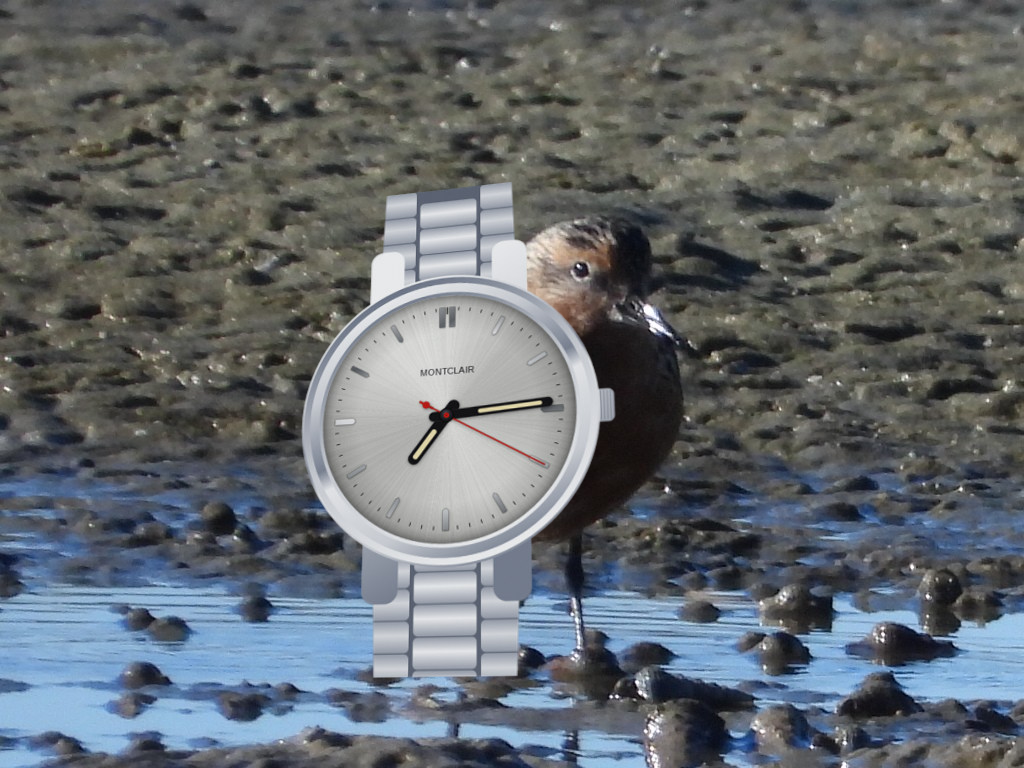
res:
7.14.20
